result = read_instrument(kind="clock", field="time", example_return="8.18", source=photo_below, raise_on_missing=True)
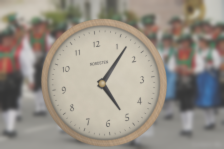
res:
5.07
